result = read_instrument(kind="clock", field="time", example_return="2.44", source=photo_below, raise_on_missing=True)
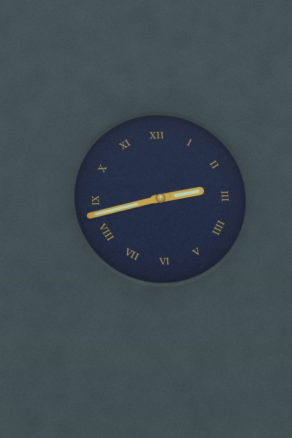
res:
2.43
